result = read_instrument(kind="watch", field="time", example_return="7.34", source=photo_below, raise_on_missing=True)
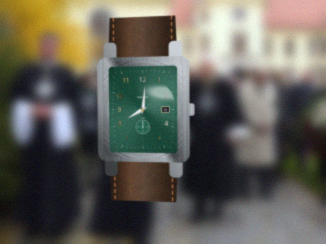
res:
8.01
